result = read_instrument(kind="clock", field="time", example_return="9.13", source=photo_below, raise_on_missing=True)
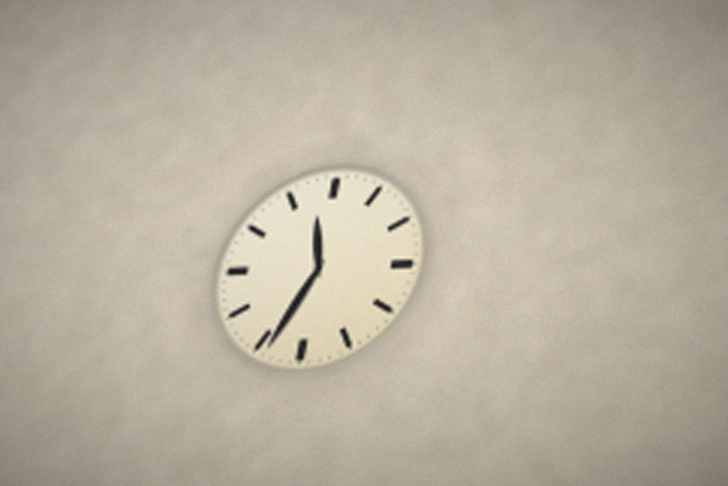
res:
11.34
